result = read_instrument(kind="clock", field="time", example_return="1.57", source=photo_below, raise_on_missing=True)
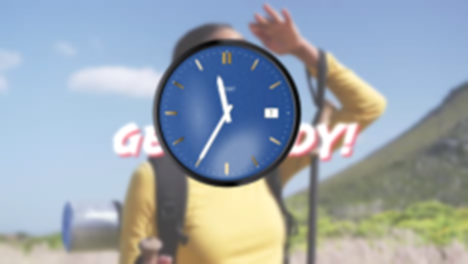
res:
11.35
